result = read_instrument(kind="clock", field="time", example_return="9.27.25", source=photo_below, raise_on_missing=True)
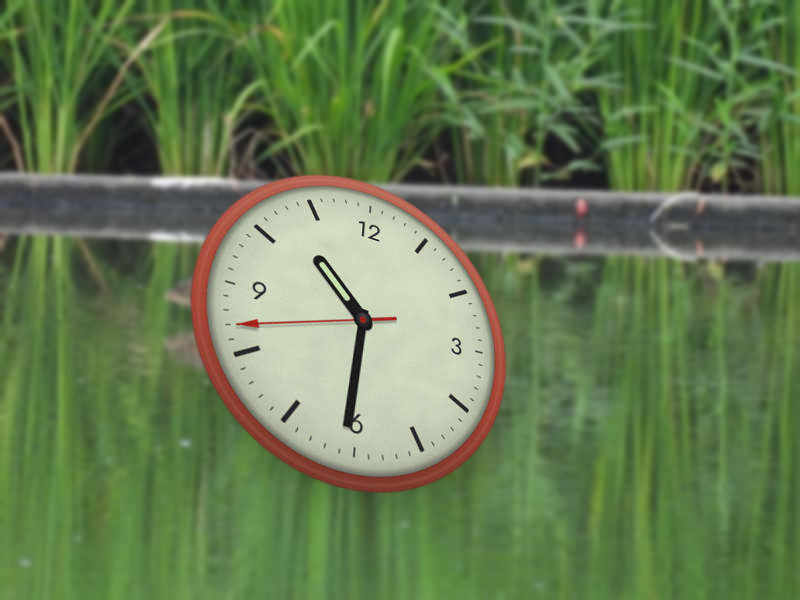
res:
10.30.42
